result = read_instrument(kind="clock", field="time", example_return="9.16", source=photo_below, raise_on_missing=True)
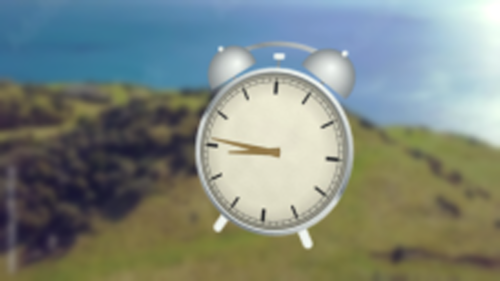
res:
8.46
